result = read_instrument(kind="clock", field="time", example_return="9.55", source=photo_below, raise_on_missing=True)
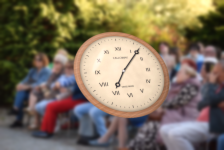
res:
7.07
